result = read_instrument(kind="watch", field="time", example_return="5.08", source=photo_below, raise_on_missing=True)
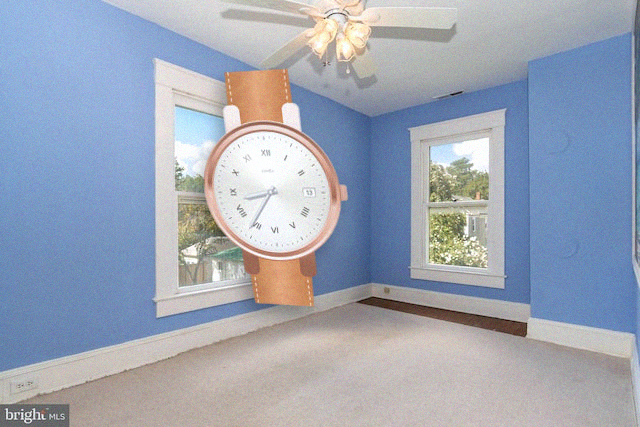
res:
8.36
